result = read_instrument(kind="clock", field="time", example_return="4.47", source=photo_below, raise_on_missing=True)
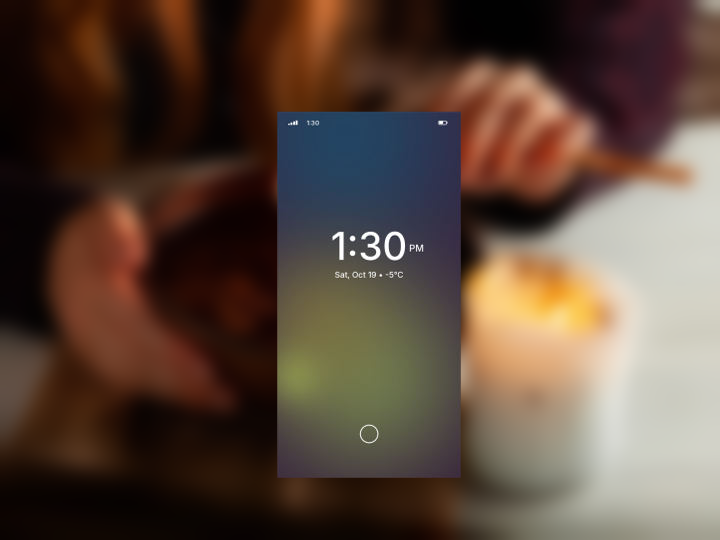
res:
1.30
